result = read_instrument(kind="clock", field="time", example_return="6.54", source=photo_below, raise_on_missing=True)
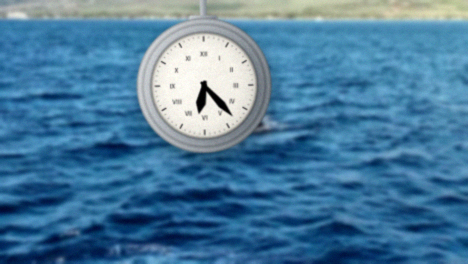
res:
6.23
